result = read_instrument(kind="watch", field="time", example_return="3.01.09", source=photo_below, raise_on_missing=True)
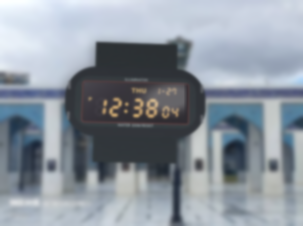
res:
12.38.04
